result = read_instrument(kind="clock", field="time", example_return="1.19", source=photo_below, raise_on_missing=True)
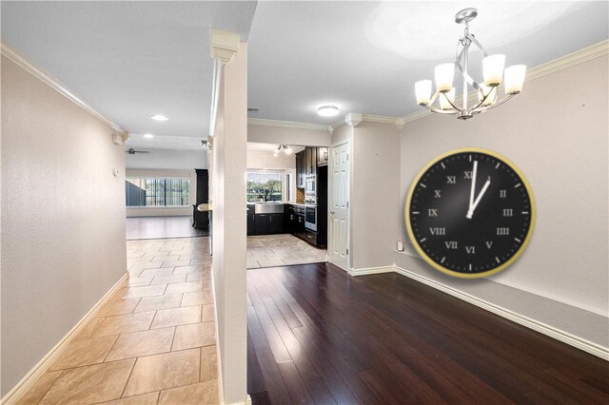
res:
1.01
